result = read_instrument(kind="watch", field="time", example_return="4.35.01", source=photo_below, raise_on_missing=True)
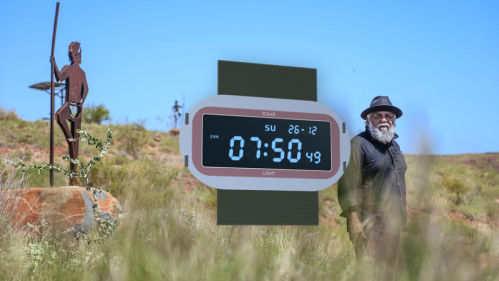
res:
7.50.49
